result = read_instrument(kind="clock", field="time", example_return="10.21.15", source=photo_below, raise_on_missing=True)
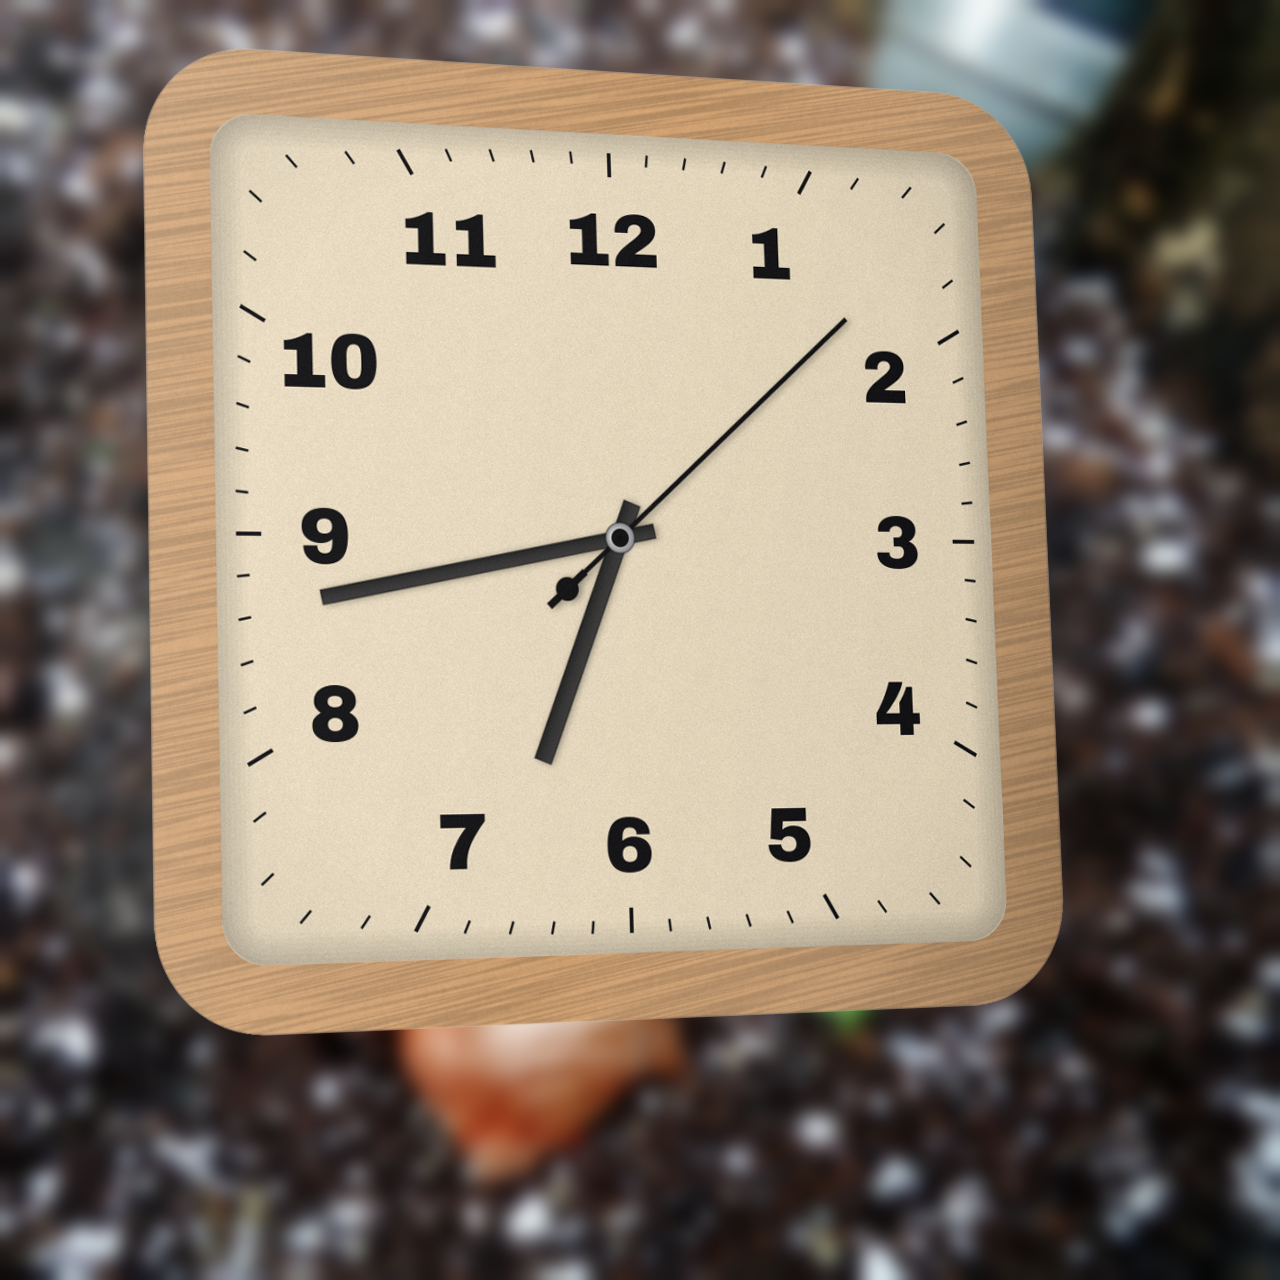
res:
6.43.08
